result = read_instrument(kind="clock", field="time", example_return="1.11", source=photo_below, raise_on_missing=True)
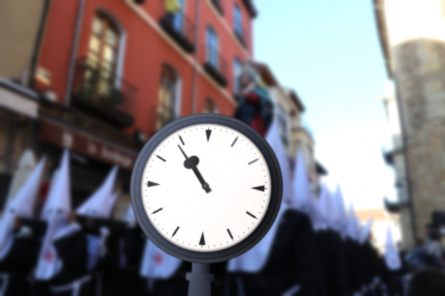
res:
10.54
